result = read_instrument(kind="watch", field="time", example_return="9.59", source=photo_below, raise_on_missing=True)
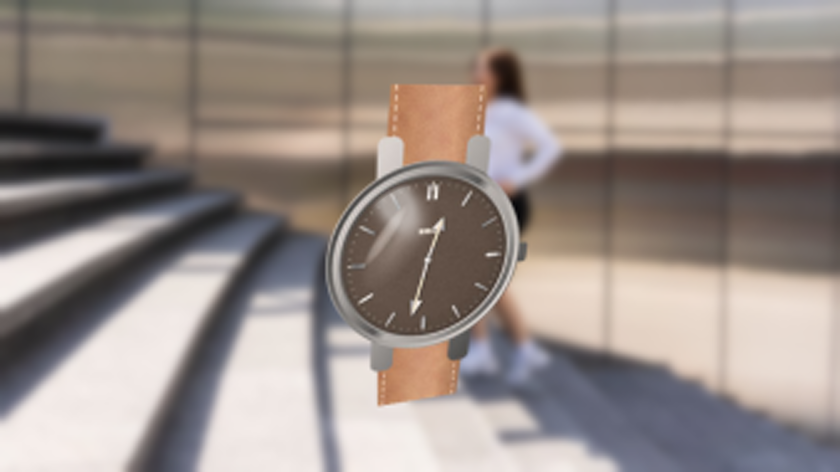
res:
12.32
